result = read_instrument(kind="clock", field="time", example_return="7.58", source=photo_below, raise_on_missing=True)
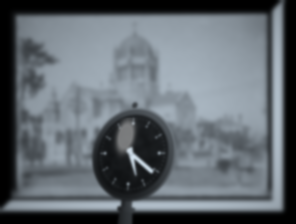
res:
5.21
